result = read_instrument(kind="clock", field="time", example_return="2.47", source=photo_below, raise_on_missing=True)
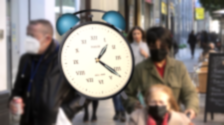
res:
1.22
